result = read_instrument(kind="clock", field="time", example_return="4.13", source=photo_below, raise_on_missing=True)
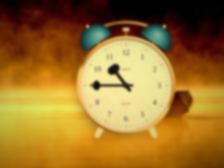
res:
10.45
